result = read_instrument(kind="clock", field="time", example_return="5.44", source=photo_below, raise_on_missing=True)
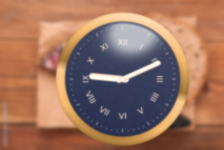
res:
9.11
